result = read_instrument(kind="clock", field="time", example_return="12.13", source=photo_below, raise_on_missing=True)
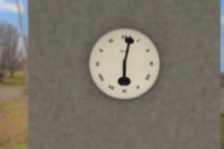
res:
6.02
